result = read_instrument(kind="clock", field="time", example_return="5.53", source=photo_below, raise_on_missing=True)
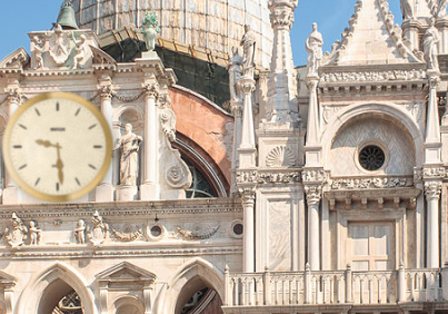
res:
9.29
